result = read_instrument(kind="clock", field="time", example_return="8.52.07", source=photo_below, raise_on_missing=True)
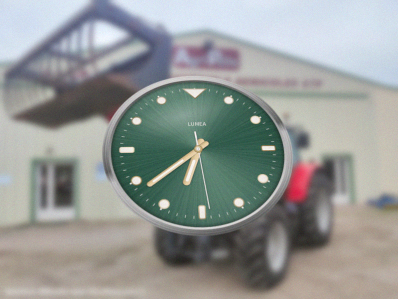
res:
6.38.29
